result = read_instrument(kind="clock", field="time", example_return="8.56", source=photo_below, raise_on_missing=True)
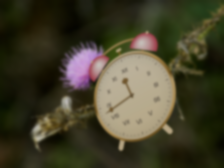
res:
11.43
